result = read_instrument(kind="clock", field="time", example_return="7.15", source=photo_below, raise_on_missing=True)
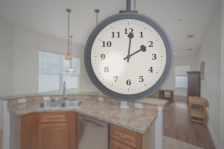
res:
2.01
